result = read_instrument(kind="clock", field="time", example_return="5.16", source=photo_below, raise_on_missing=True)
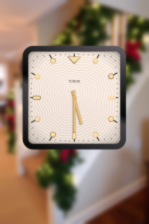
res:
5.30
